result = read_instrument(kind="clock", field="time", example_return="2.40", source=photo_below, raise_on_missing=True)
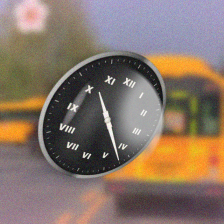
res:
10.22
